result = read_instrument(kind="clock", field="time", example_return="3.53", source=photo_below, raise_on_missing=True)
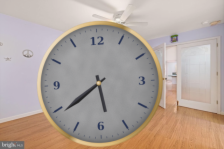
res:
5.39
